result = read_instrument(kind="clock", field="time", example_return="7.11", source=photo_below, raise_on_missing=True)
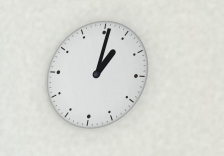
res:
1.01
